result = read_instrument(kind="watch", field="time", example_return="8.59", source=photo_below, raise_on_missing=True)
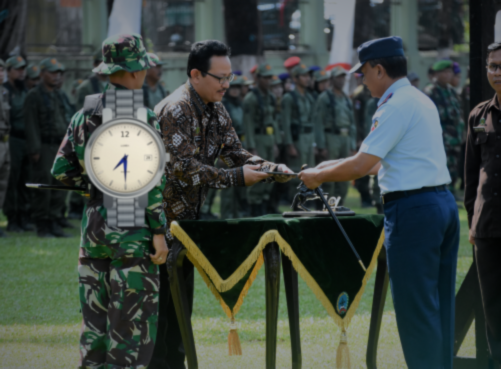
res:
7.30
